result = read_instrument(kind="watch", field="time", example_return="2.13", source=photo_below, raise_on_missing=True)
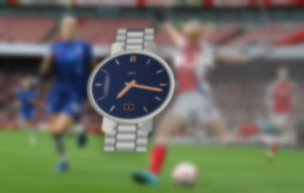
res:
7.17
